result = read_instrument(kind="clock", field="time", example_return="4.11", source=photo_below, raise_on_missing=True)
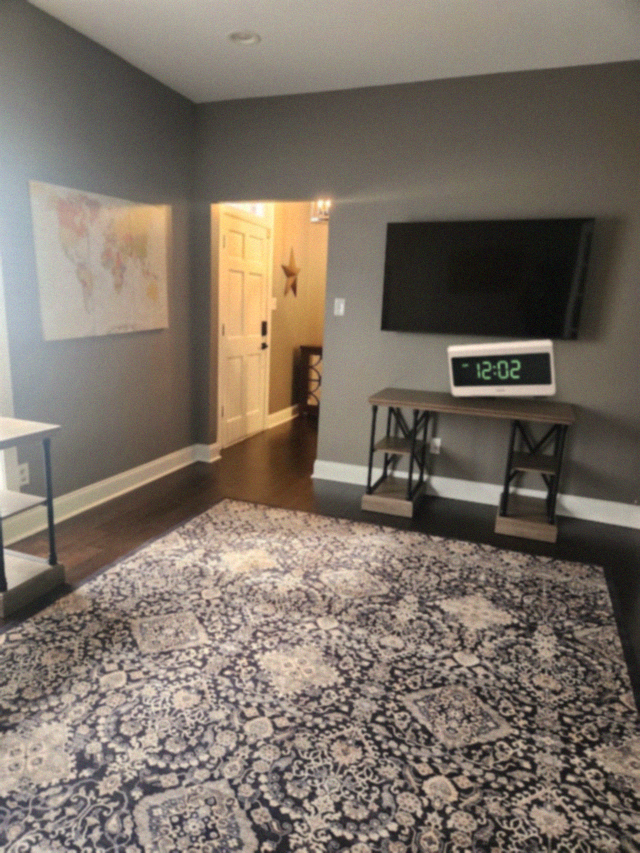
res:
12.02
